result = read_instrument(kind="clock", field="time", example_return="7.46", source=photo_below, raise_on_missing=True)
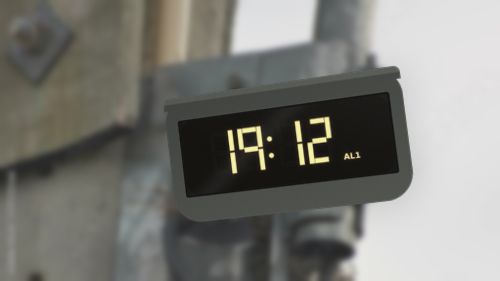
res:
19.12
